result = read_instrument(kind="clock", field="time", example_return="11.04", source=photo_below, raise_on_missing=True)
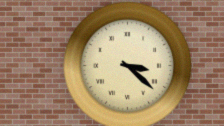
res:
3.22
